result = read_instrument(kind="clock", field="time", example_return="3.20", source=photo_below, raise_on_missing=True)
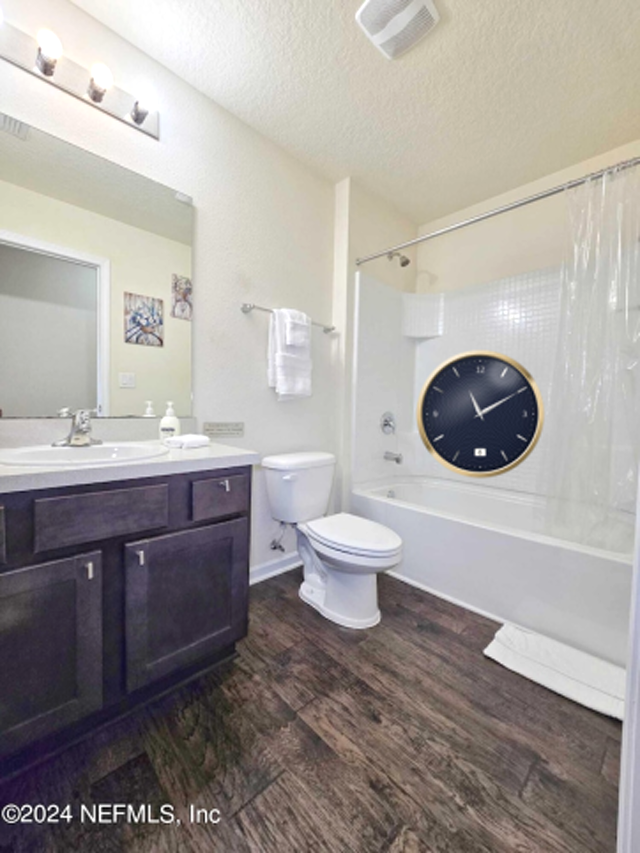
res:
11.10
